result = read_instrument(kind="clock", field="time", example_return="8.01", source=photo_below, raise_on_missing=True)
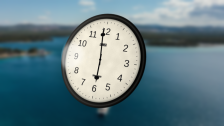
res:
5.59
